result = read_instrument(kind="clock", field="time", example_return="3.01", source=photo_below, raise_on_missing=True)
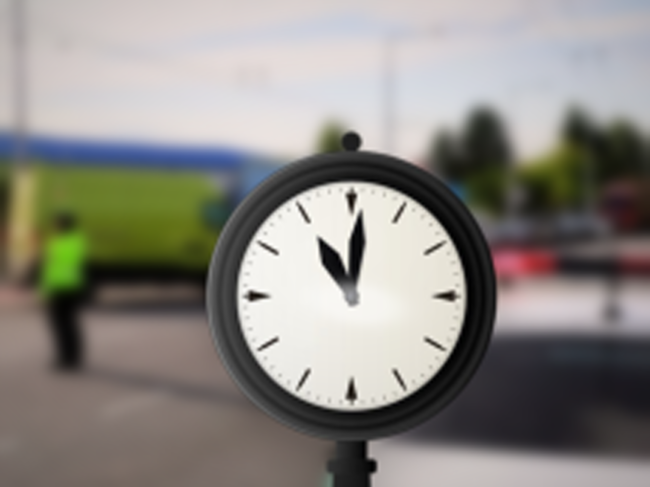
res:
11.01
